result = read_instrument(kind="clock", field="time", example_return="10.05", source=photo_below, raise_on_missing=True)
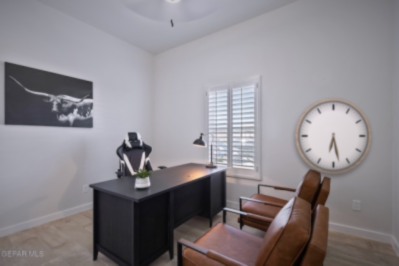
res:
6.28
